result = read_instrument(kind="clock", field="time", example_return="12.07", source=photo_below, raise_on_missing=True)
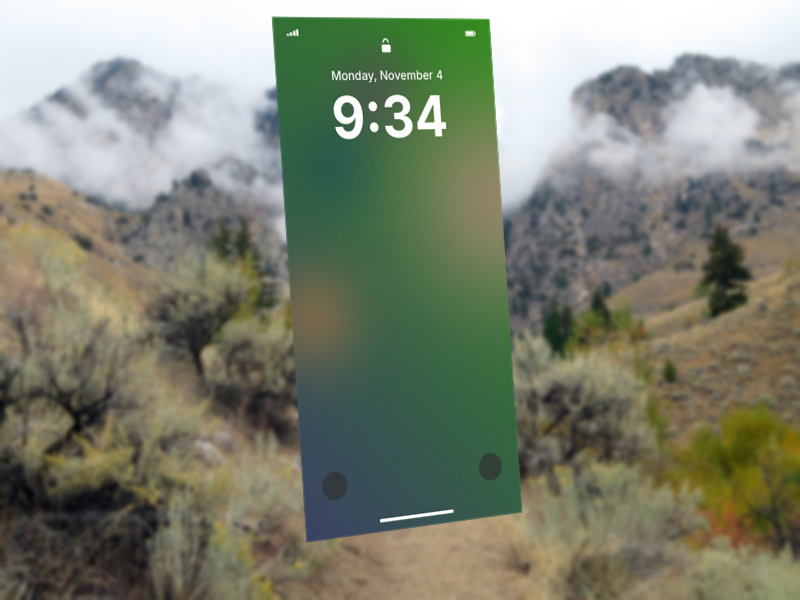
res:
9.34
